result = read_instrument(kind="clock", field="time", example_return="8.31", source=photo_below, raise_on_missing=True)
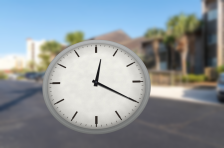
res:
12.20
